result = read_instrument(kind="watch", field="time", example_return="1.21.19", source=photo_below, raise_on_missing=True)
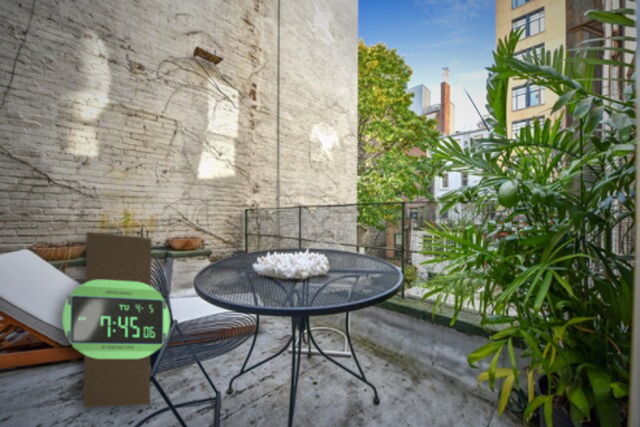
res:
7.45.06
